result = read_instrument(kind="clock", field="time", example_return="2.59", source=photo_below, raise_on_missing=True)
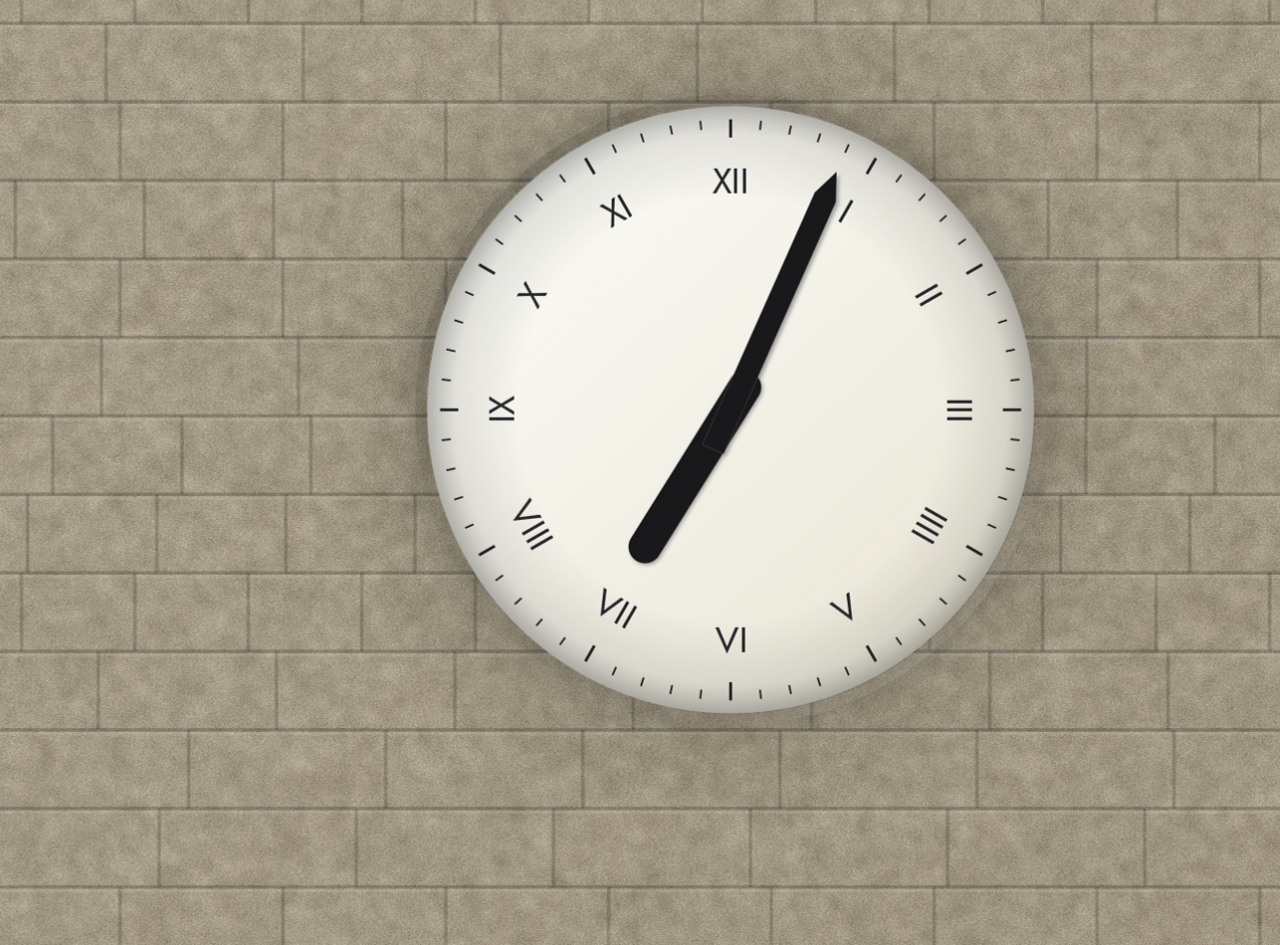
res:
7.04
